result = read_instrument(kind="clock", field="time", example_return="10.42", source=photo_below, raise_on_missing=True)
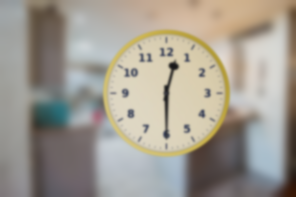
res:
12.30
